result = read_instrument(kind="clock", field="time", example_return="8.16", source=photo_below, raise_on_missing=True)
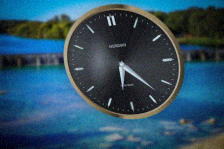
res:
6.23
